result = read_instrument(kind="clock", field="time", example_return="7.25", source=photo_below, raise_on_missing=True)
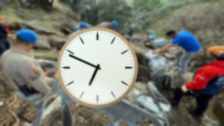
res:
6.49
